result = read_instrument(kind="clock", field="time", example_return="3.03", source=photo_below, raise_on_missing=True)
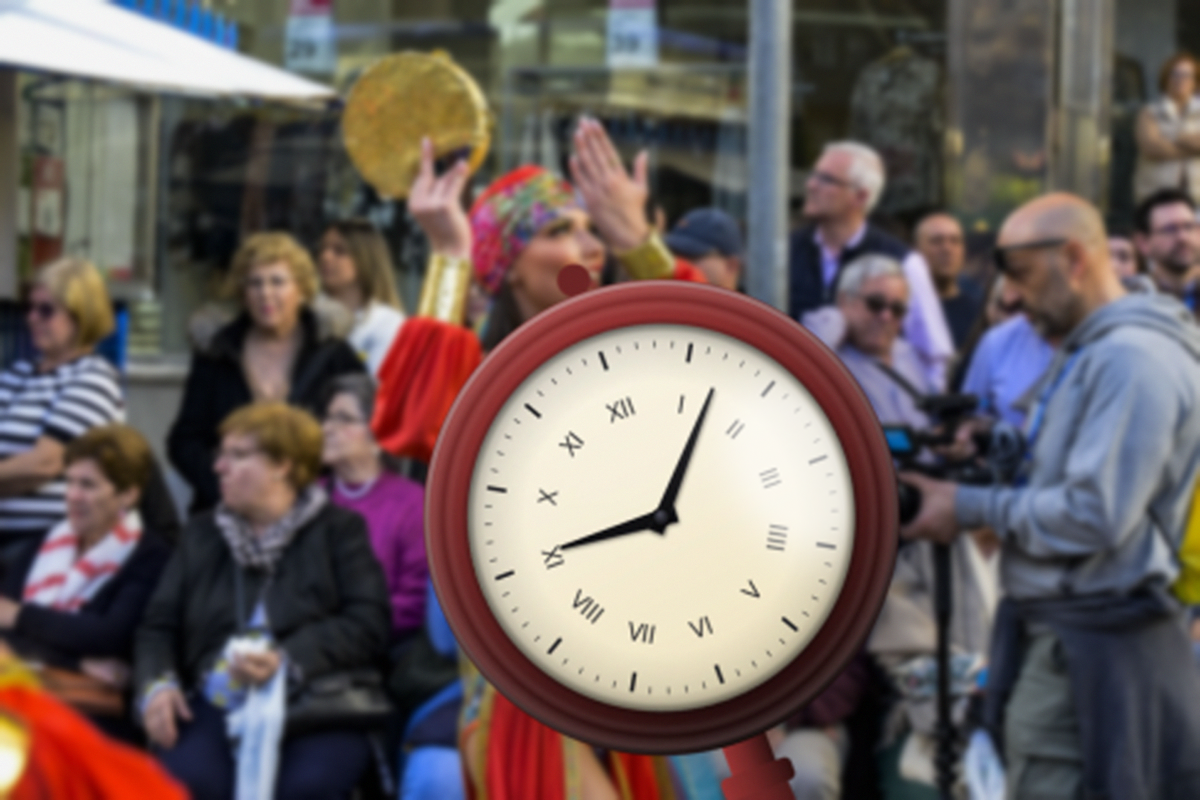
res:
9.07
